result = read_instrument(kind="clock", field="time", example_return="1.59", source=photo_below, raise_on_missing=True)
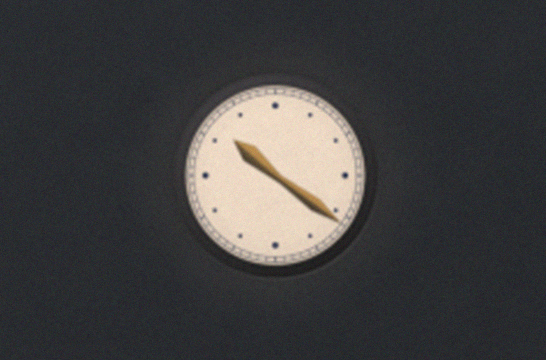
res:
10.21
